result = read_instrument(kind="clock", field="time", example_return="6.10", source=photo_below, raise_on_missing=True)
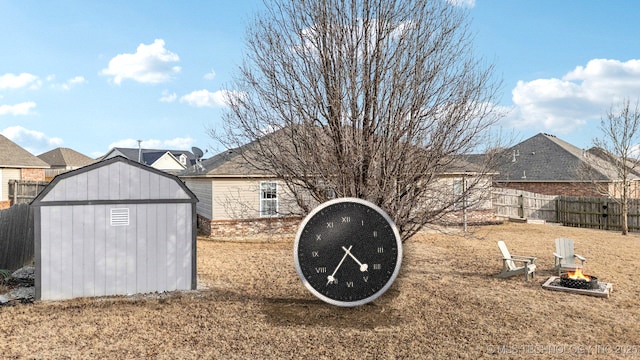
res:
4.36
